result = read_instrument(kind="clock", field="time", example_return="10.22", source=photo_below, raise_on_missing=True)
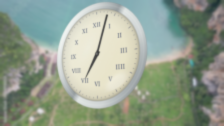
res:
7.03
